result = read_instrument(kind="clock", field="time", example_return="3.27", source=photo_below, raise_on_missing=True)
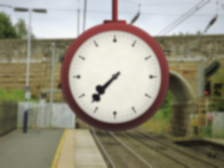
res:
7.37
